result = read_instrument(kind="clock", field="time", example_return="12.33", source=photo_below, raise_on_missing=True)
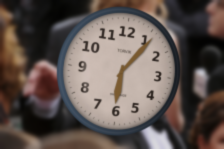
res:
6.06
